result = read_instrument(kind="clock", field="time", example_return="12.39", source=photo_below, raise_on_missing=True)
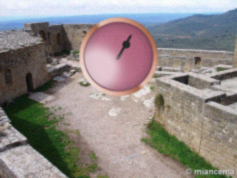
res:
1.05
